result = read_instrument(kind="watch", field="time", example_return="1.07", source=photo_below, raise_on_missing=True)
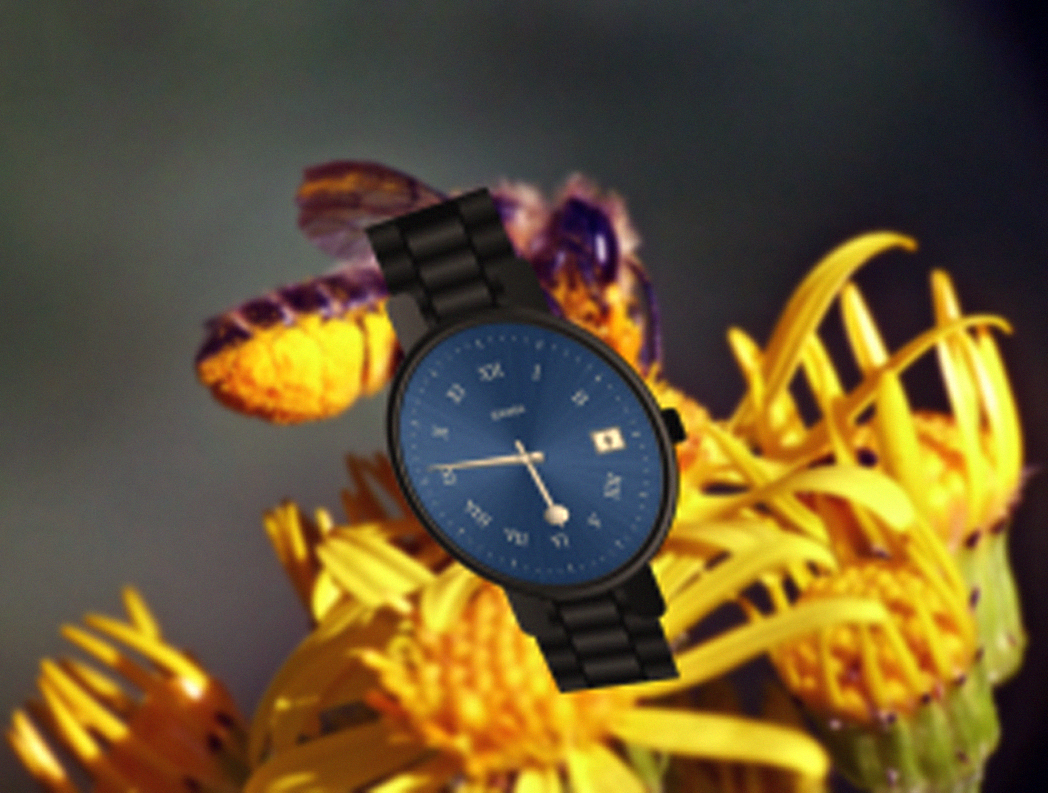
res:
5.46
